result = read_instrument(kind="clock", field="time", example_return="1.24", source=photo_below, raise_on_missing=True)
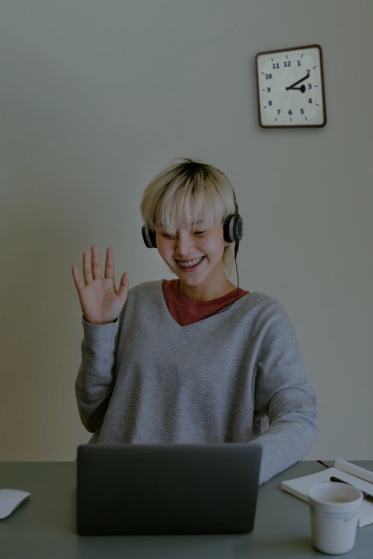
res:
3.11
